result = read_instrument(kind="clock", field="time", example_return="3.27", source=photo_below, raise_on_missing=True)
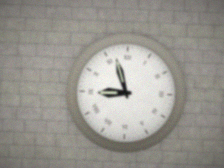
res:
8.57
